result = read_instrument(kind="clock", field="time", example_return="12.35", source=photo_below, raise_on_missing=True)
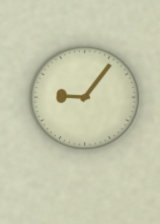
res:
9.06
